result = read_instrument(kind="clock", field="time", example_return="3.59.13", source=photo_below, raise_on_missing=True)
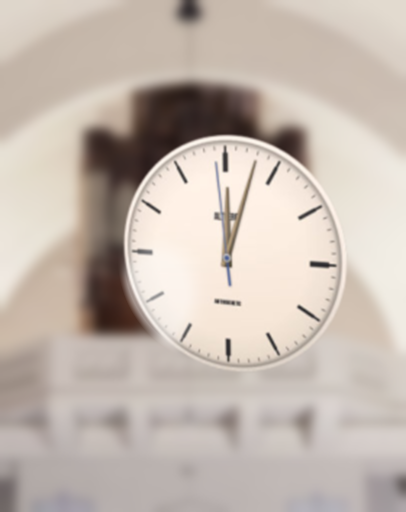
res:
12.02.59
